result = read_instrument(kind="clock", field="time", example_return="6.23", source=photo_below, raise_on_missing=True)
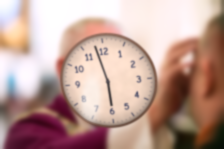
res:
5.58
